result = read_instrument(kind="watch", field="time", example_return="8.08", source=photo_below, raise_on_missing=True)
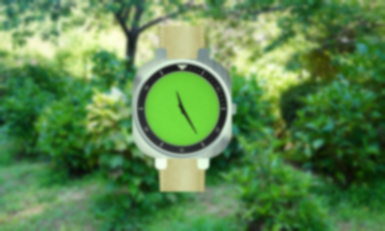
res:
11.25
